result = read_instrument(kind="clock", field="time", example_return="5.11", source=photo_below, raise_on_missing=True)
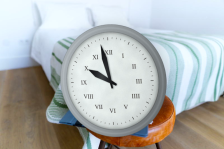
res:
9.58
